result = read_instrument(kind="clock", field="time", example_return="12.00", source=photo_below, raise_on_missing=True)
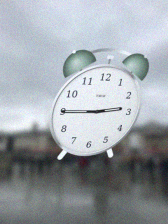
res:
2.45
